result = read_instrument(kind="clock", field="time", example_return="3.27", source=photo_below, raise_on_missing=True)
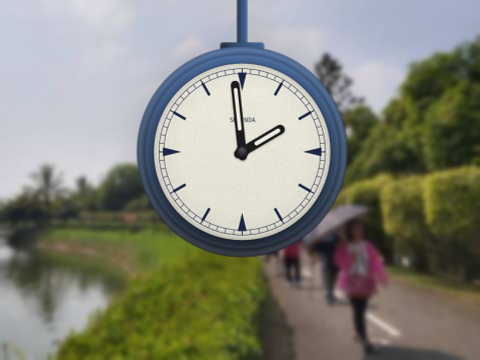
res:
1.59
